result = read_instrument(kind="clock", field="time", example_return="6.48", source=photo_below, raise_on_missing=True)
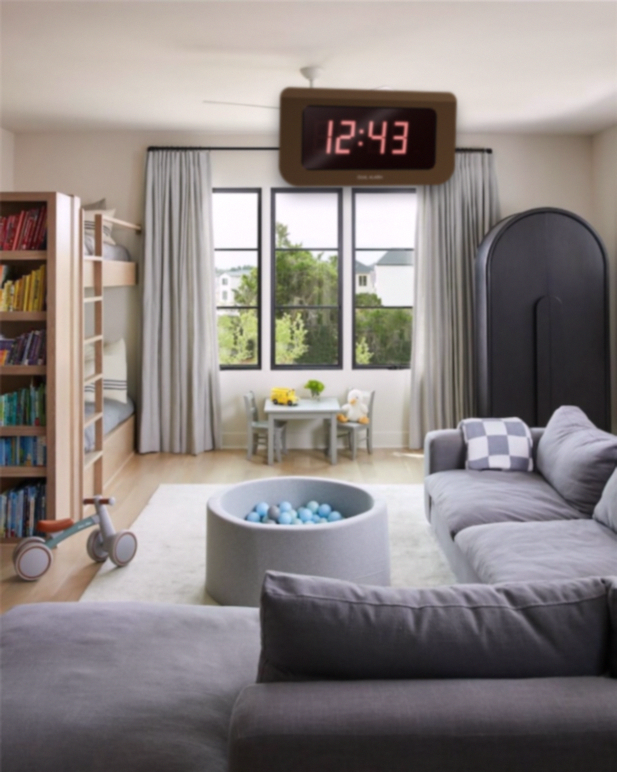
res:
12.43
